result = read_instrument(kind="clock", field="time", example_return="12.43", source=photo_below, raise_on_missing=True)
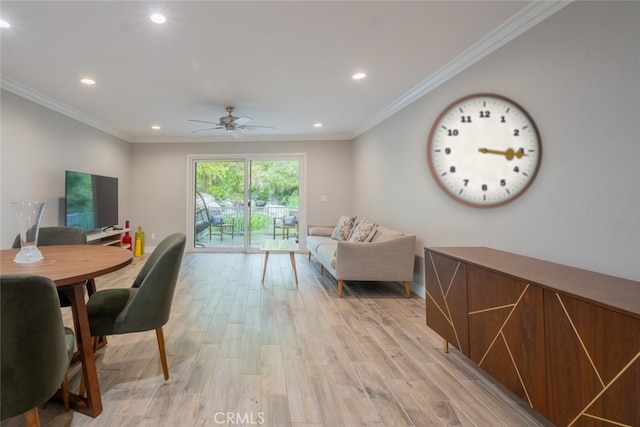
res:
3.16
